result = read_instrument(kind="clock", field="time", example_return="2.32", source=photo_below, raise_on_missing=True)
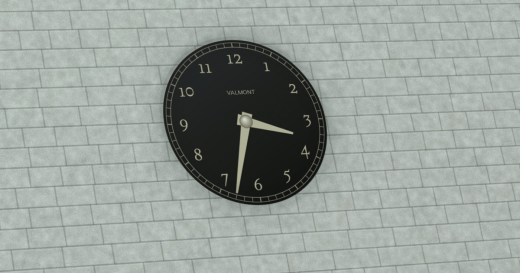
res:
3.33
